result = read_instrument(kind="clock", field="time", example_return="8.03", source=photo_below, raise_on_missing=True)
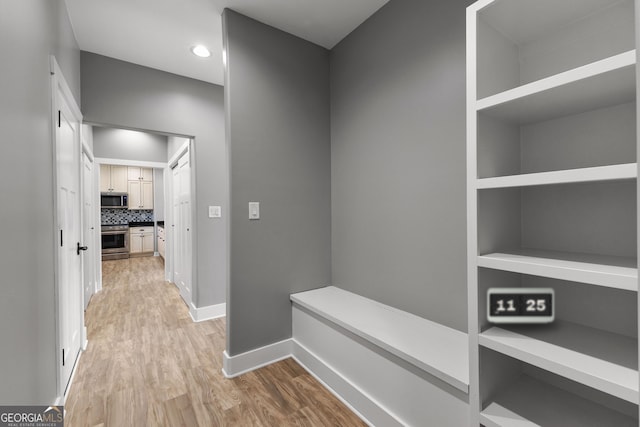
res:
11.25
